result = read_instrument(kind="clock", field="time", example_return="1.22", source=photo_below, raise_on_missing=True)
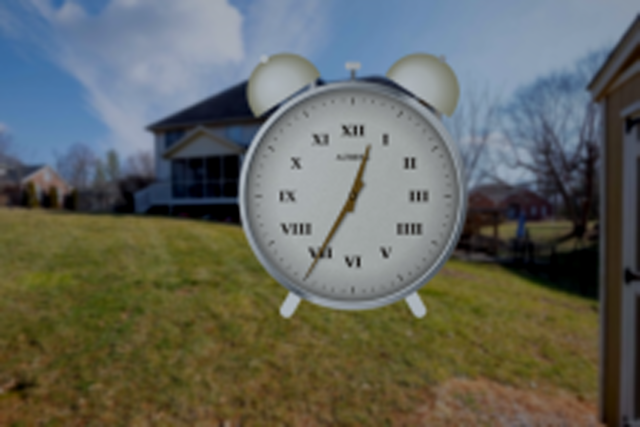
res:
12.35
